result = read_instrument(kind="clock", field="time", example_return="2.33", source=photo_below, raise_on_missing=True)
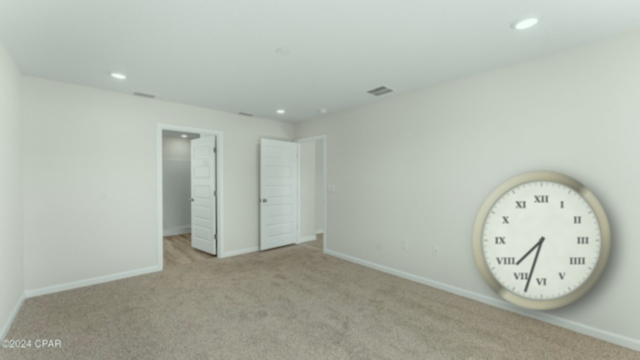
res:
7.33
